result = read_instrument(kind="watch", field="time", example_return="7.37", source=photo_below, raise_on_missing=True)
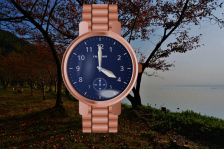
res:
4.00
